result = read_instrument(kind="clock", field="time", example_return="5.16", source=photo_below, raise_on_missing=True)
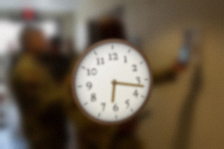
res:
6.17
